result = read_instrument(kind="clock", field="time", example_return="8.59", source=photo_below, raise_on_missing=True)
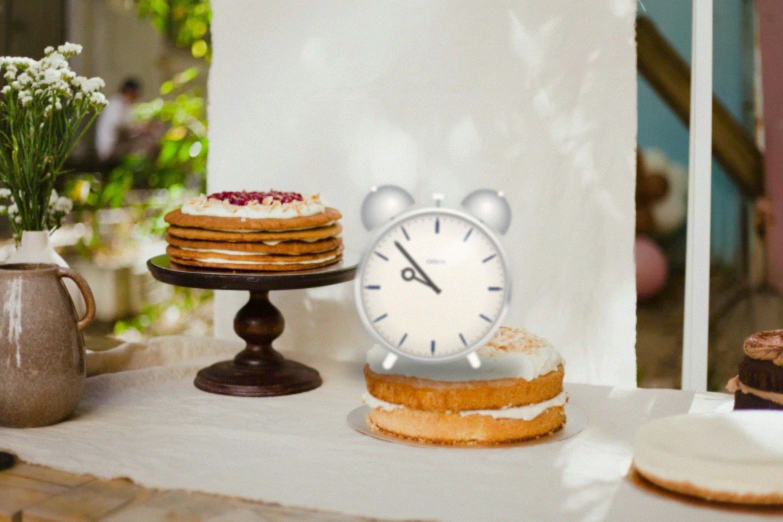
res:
9.53
